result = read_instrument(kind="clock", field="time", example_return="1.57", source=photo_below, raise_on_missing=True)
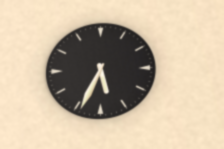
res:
5.34
